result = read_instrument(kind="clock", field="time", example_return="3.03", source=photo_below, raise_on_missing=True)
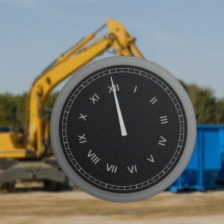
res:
12.00
